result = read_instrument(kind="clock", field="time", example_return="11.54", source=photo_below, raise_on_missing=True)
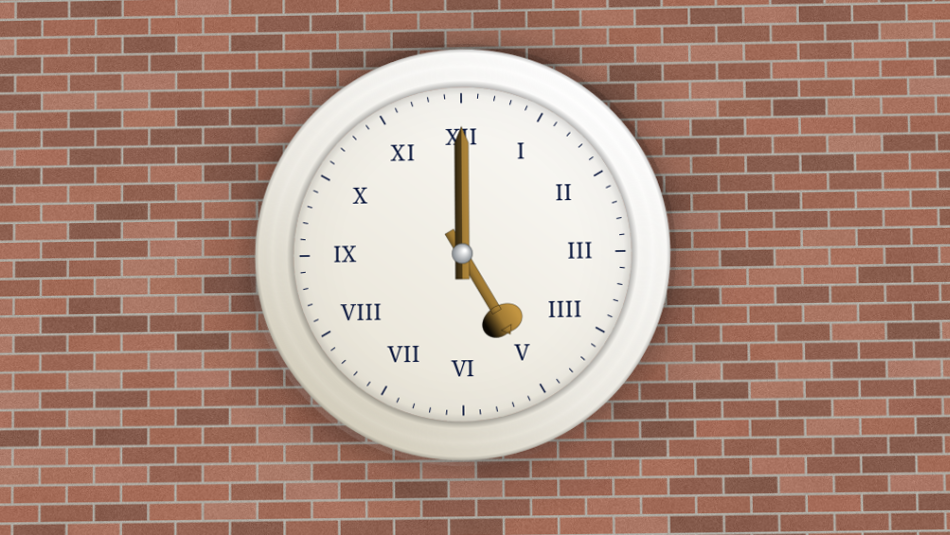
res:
5.00
